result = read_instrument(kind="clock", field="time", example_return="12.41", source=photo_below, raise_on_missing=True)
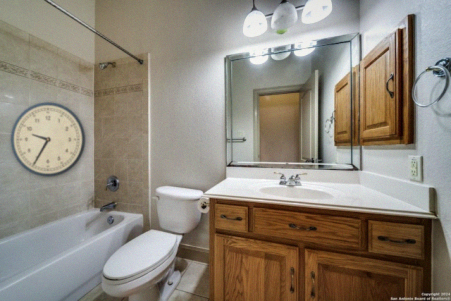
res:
9.35
